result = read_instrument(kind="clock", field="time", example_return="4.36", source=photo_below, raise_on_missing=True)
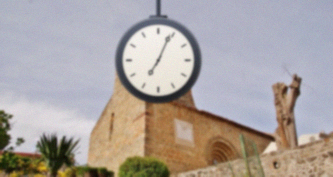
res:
7.04
